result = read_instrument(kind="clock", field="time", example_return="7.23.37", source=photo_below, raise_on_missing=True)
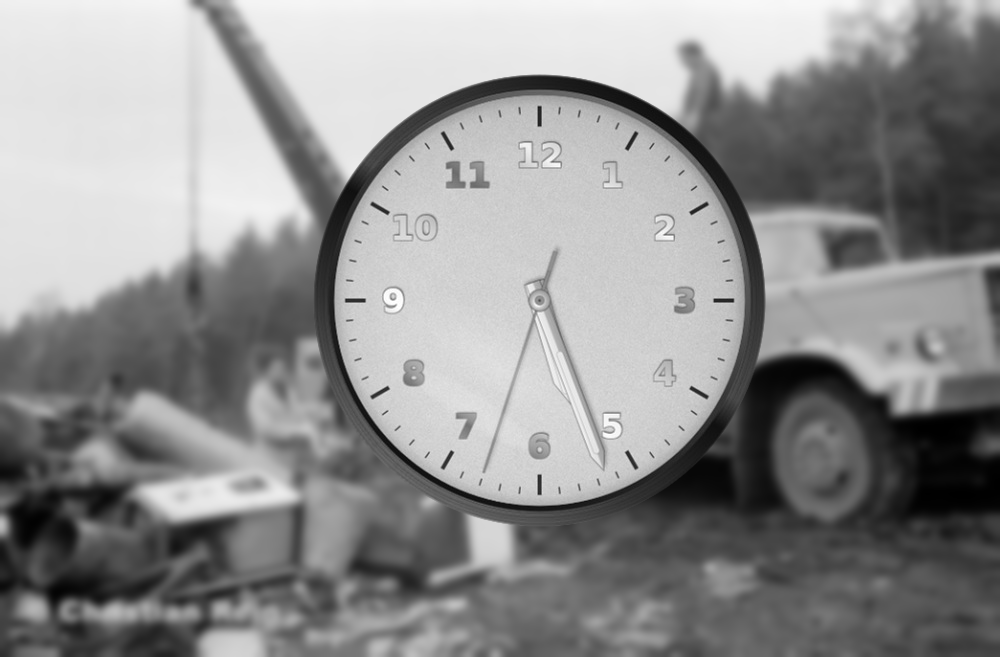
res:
5.26.33
